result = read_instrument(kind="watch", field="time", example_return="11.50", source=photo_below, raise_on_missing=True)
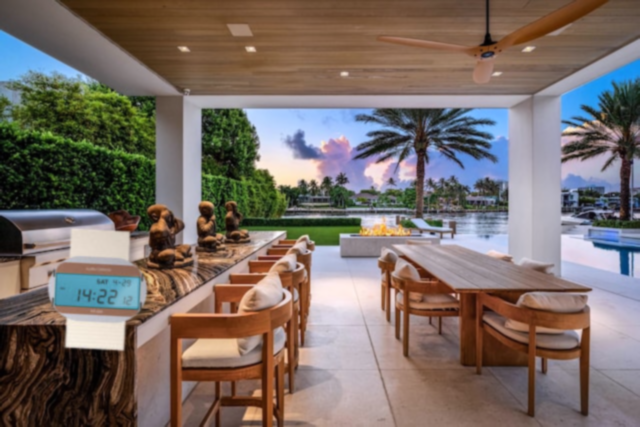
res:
14.22
